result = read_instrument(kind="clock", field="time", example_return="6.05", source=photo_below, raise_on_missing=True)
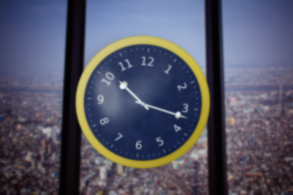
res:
10.17
